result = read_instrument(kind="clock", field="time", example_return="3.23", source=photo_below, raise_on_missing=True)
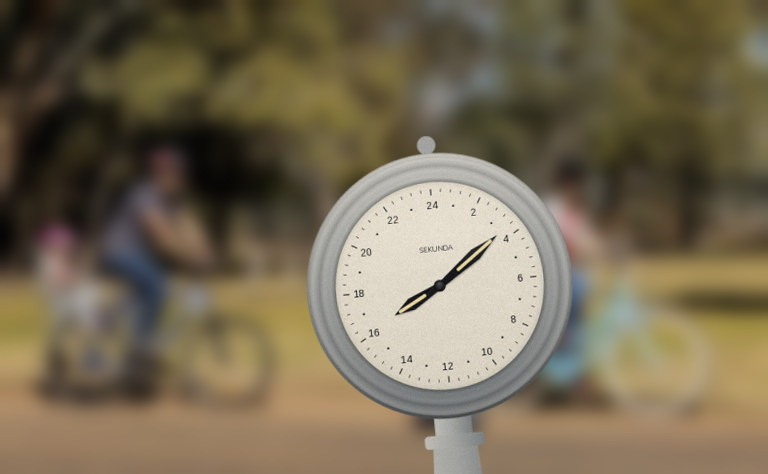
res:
16.09
